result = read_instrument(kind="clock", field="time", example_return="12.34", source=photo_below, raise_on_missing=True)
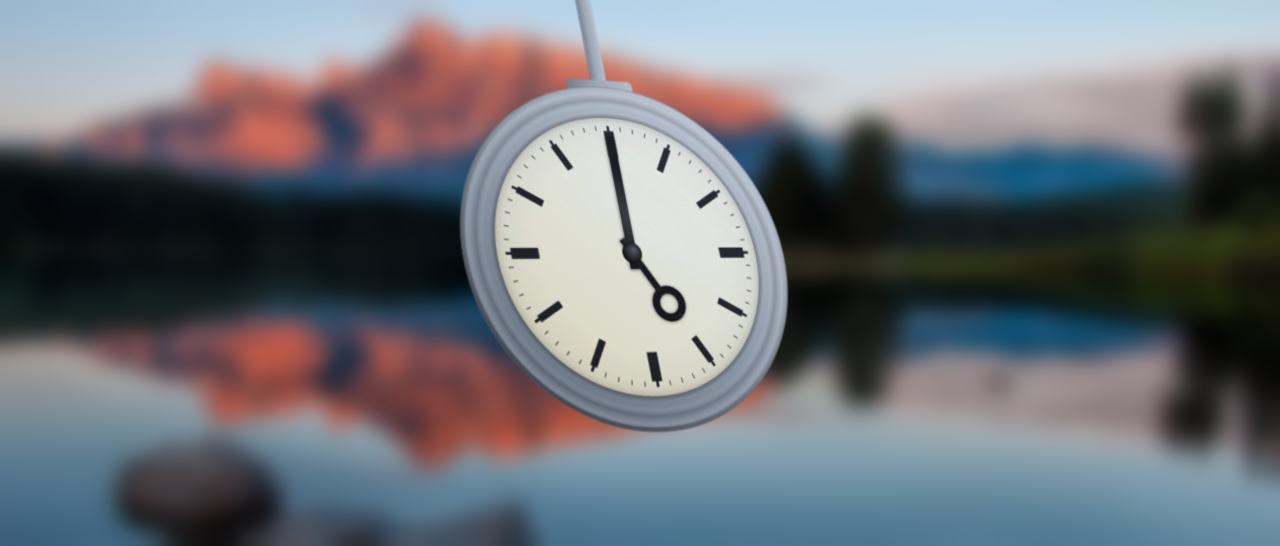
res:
5.00
